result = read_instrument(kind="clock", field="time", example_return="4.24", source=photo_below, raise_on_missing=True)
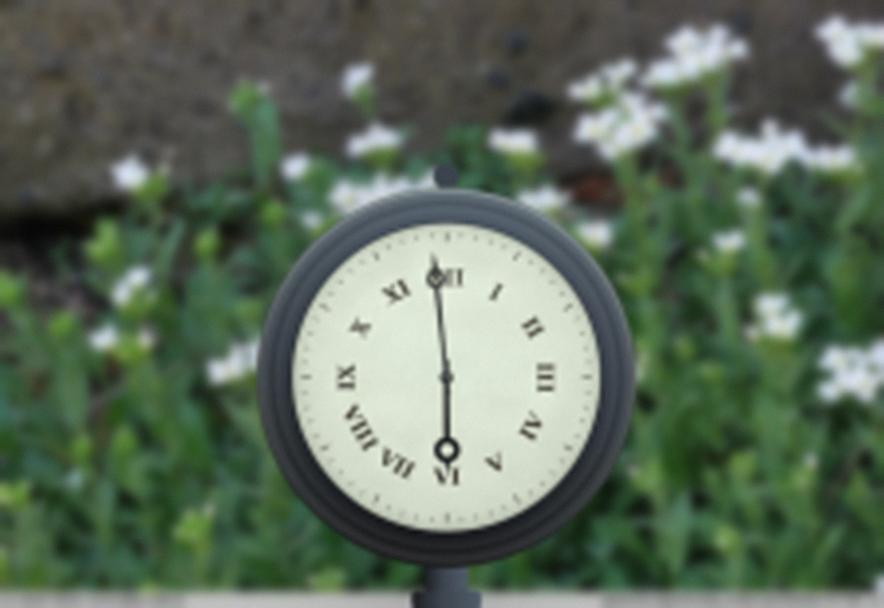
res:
5.59
